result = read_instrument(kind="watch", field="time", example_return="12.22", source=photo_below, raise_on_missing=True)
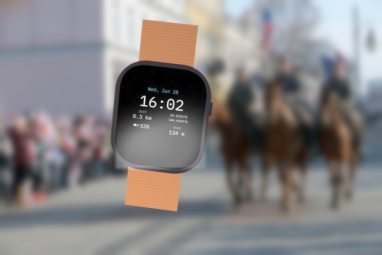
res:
16.02
